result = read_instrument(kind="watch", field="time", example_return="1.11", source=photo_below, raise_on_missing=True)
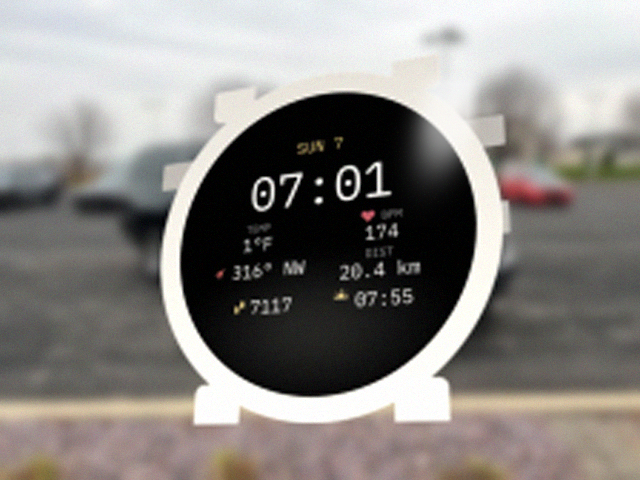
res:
7.01
